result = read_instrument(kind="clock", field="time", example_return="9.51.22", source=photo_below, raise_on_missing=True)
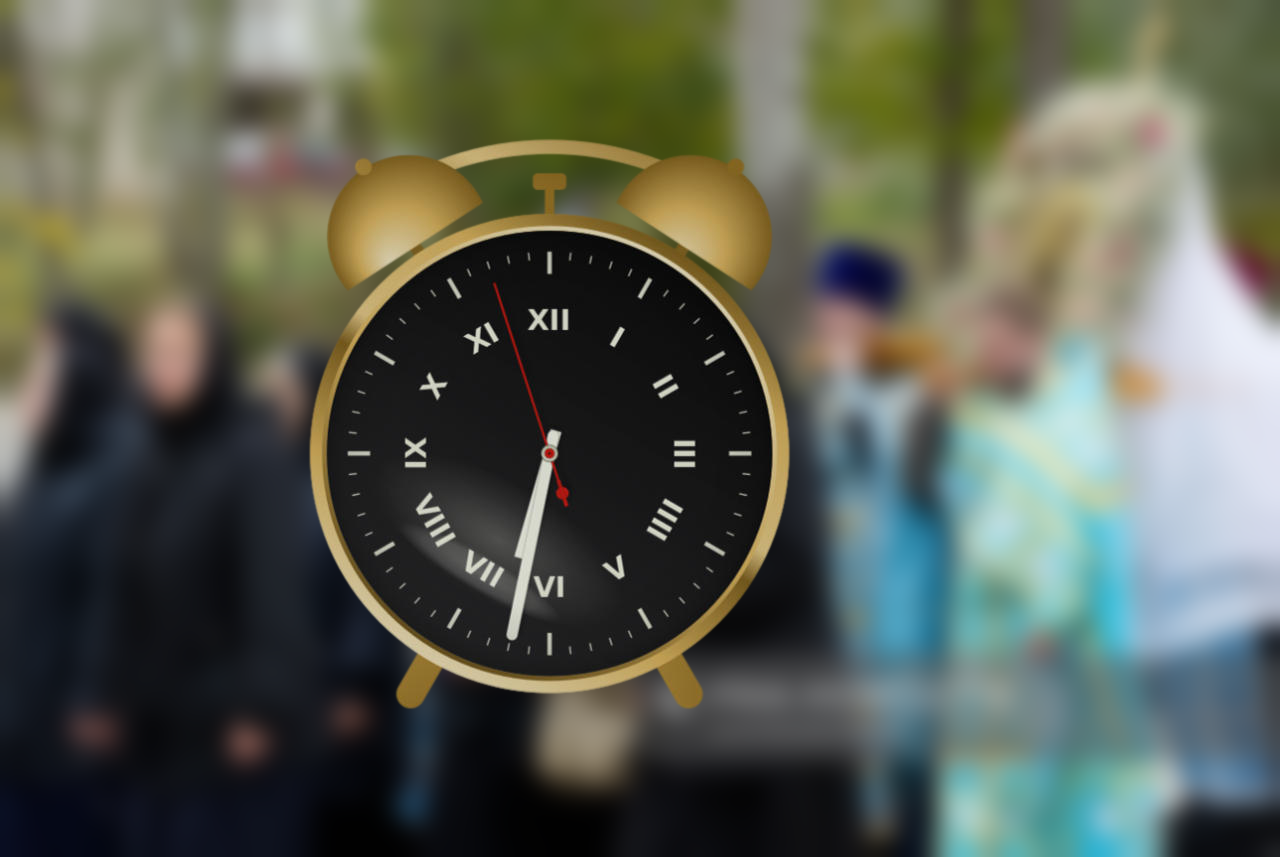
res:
6.31.57
